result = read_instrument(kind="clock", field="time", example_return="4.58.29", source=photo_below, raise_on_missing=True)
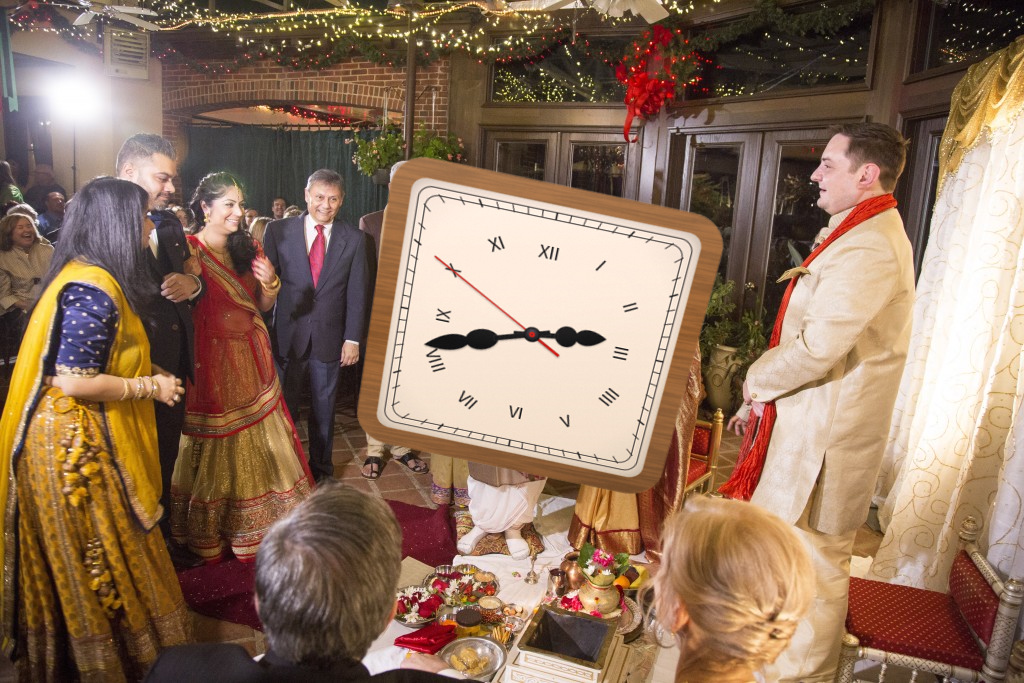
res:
2.41.50
